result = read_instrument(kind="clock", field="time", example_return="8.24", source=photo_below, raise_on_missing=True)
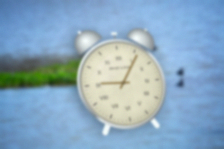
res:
9.06
